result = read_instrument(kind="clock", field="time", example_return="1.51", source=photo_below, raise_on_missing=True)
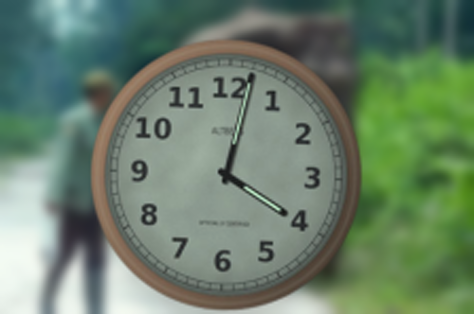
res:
4.02
